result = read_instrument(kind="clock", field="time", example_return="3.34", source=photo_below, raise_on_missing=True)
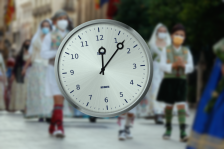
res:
12.07
